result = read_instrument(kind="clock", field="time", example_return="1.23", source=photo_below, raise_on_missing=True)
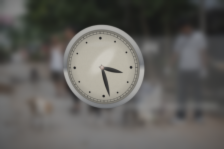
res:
3.28
